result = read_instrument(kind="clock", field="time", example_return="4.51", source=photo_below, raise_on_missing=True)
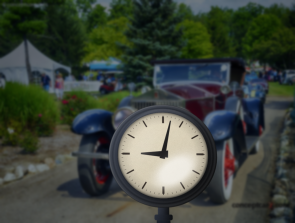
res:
9.02
